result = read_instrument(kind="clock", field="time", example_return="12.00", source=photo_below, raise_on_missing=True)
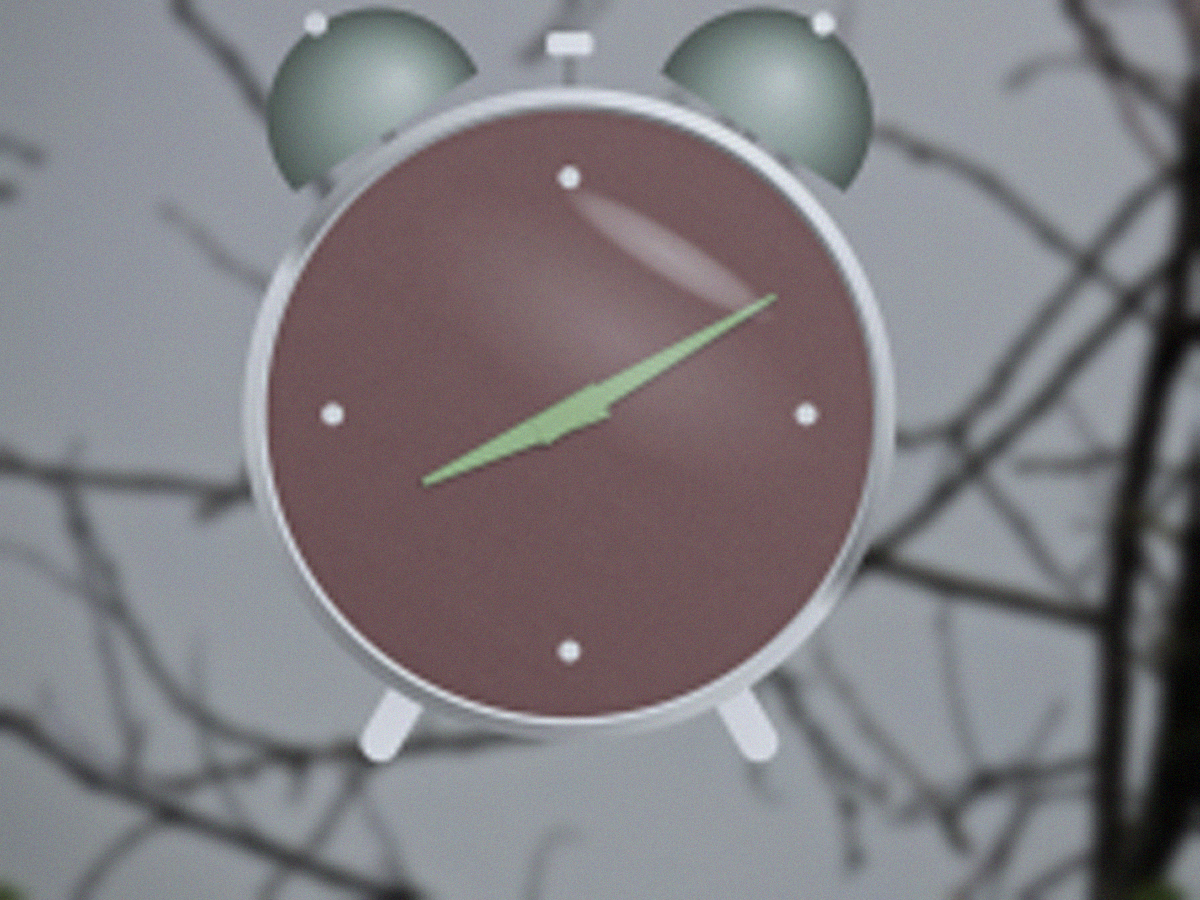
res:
8.10
